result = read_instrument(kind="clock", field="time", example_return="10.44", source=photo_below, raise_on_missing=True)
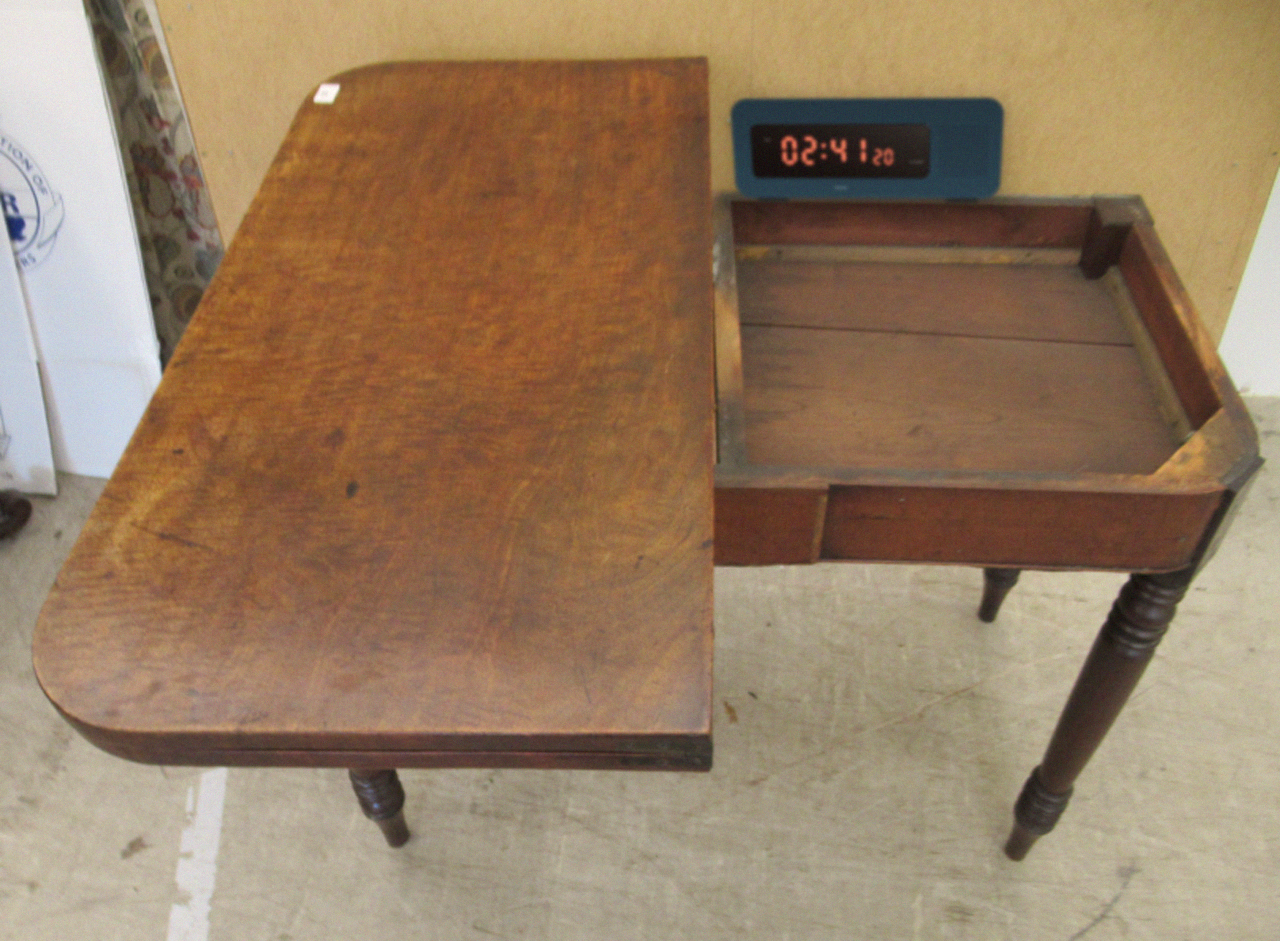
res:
2.41
